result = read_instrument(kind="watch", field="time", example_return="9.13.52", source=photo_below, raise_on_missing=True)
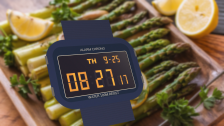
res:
8.27.17
